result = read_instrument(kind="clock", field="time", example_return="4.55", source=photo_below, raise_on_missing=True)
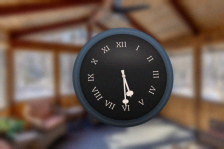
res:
5.30
